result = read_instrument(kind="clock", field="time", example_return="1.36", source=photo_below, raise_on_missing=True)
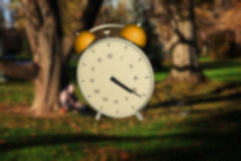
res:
4.21
